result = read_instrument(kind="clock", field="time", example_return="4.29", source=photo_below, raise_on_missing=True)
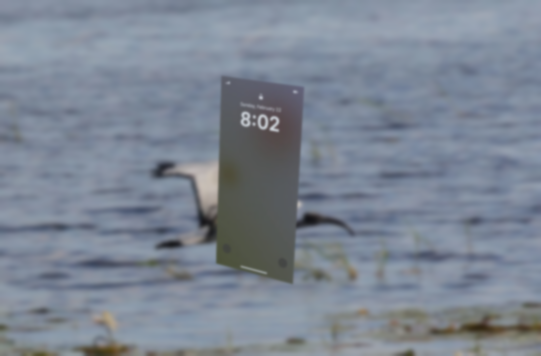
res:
8.02
